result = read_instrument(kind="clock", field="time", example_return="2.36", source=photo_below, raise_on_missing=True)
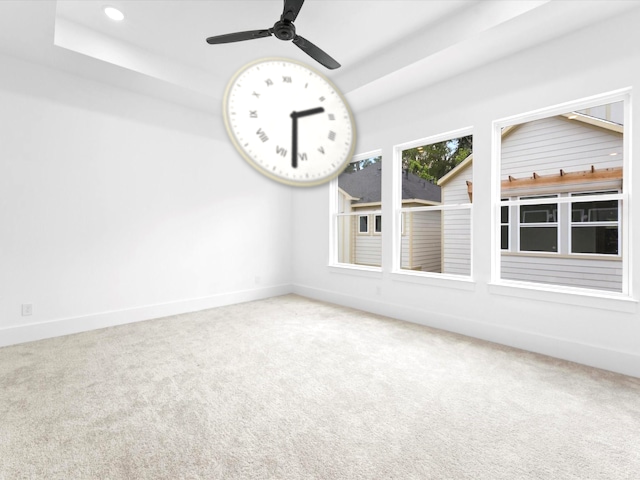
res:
2.32
